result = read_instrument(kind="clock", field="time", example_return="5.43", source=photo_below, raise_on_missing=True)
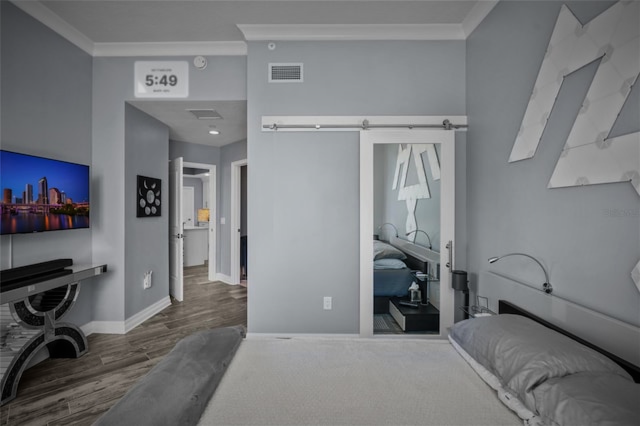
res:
5.49
